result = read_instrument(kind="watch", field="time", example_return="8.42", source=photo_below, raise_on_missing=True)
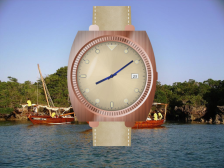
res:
8.09
